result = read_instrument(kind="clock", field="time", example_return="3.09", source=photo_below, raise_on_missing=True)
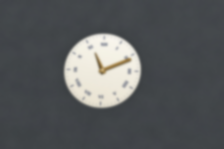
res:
11.11
